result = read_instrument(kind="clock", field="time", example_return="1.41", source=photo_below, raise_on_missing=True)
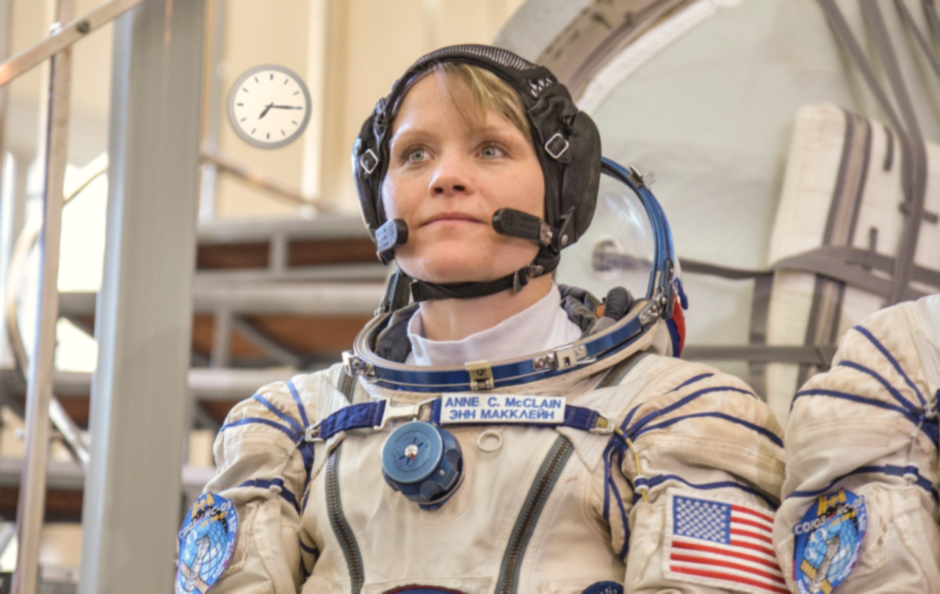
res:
7.15
